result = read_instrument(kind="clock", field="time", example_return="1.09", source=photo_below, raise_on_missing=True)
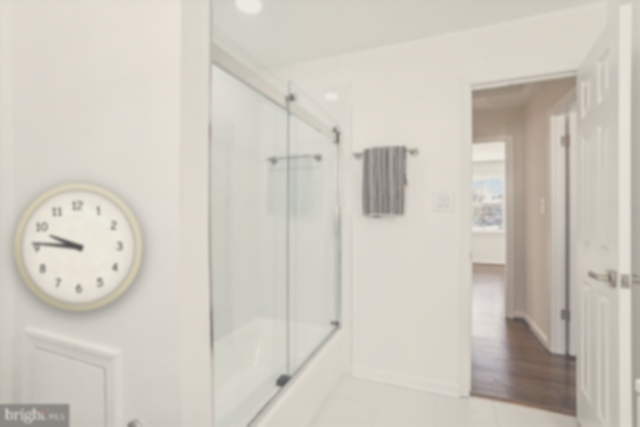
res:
9.46
